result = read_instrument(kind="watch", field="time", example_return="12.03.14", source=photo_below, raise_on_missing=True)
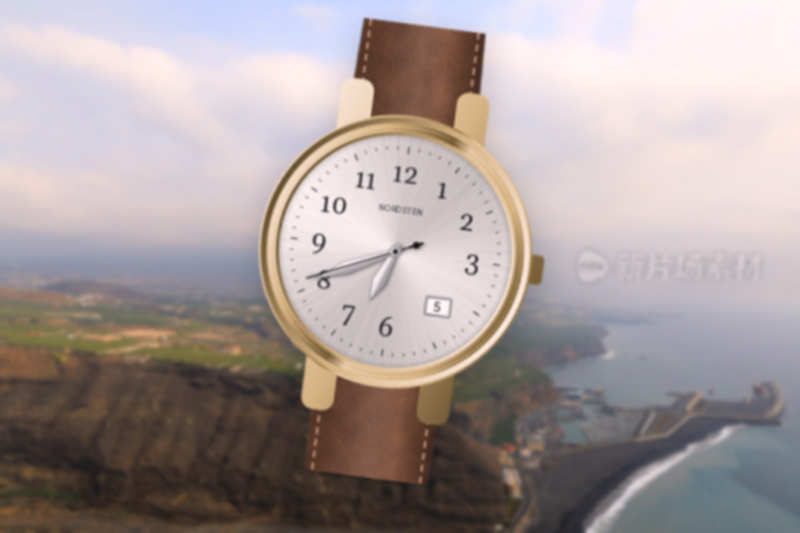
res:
6.40.41
